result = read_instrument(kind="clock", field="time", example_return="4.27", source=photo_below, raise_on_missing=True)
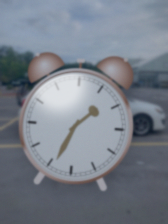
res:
1.34
